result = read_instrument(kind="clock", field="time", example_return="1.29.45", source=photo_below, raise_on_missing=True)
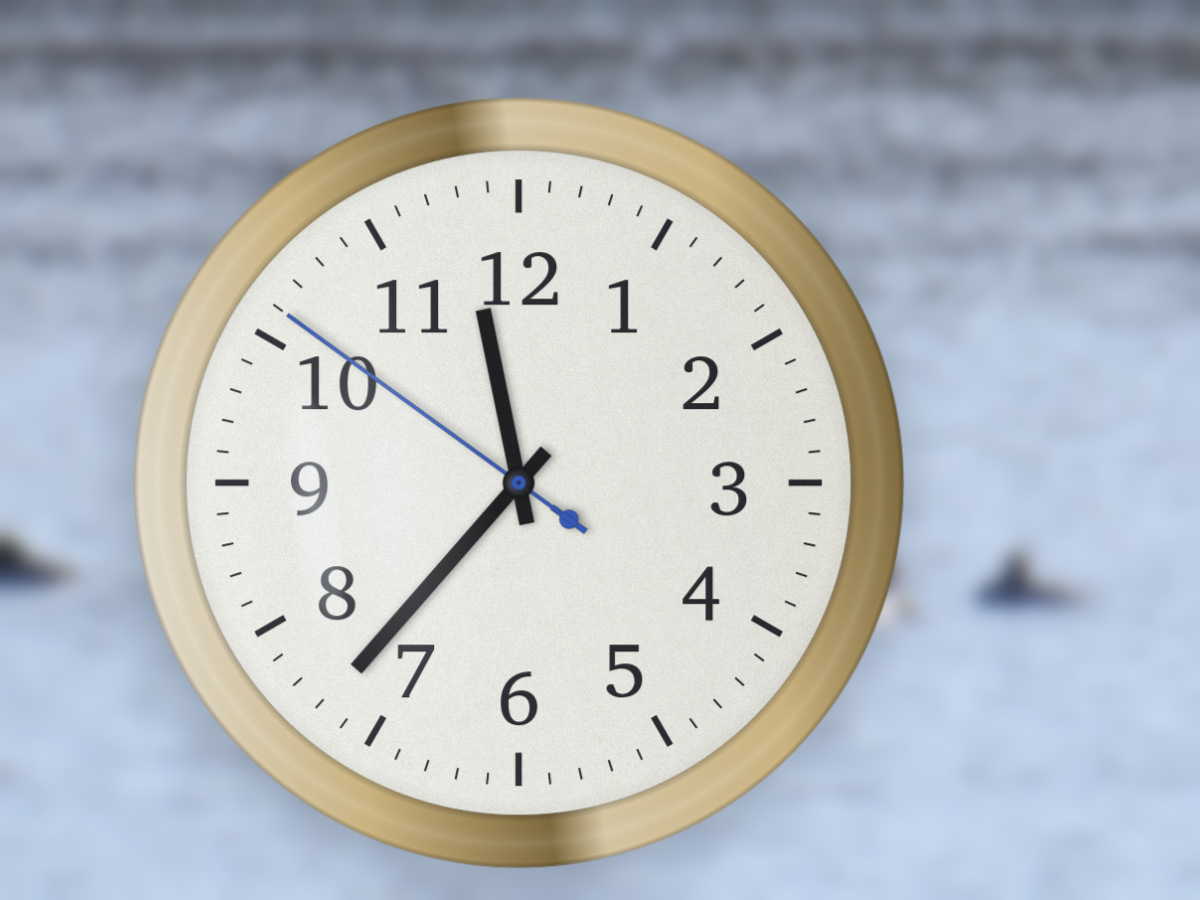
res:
11.36.51
